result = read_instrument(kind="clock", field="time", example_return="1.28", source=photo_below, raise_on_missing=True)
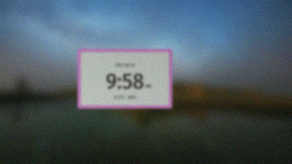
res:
9.58
